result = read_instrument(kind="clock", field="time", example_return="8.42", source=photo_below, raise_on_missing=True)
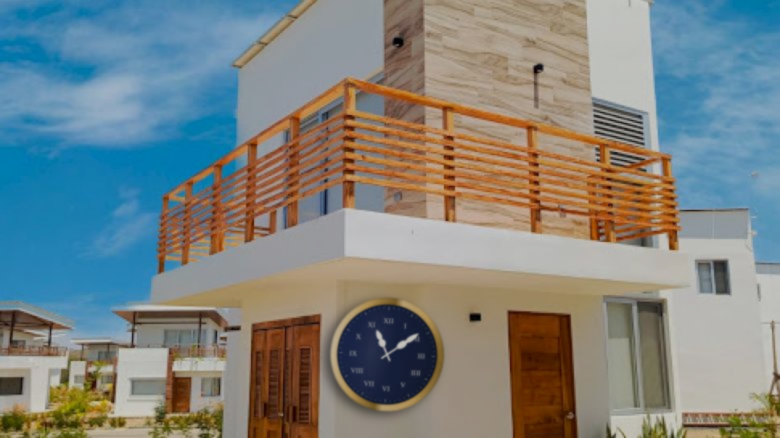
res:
11.09
